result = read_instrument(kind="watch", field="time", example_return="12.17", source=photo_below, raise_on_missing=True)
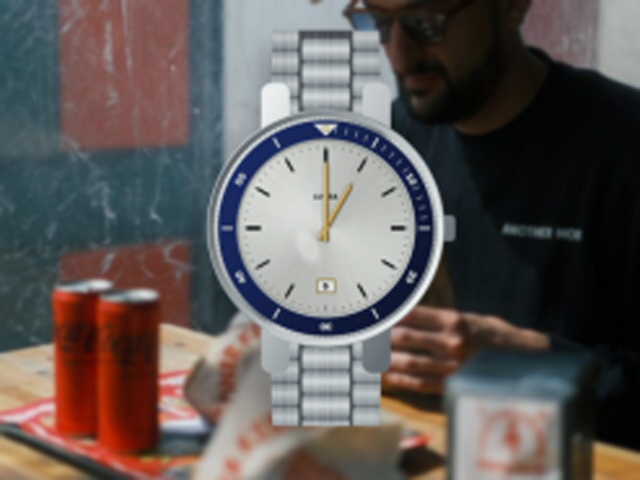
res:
1.00
